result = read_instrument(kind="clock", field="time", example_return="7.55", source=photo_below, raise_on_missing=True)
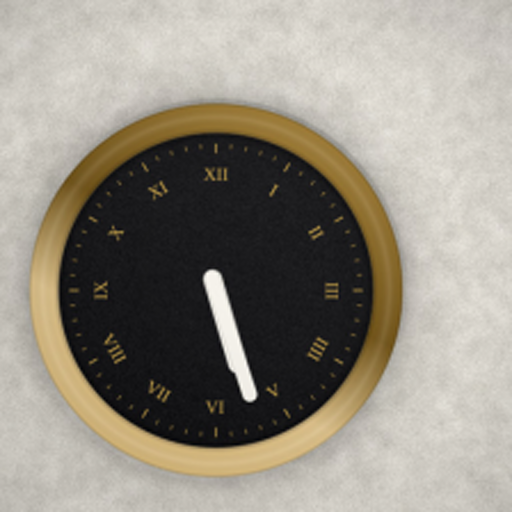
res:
5.27
